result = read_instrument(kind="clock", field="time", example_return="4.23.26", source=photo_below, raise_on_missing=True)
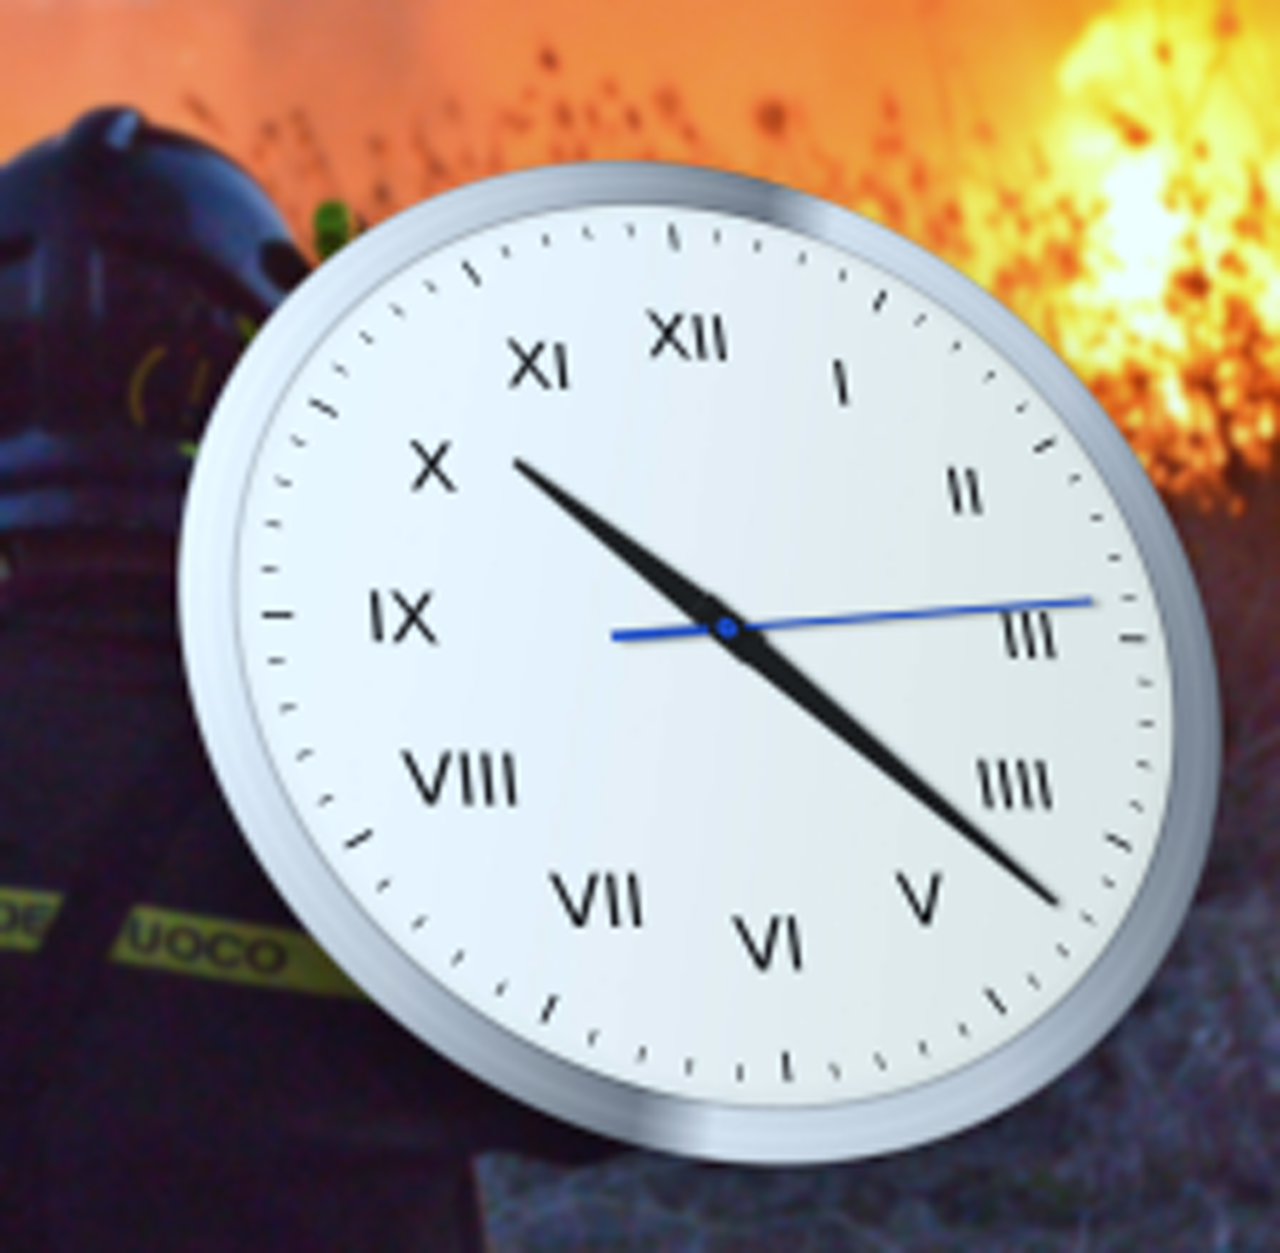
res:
10.22.14
